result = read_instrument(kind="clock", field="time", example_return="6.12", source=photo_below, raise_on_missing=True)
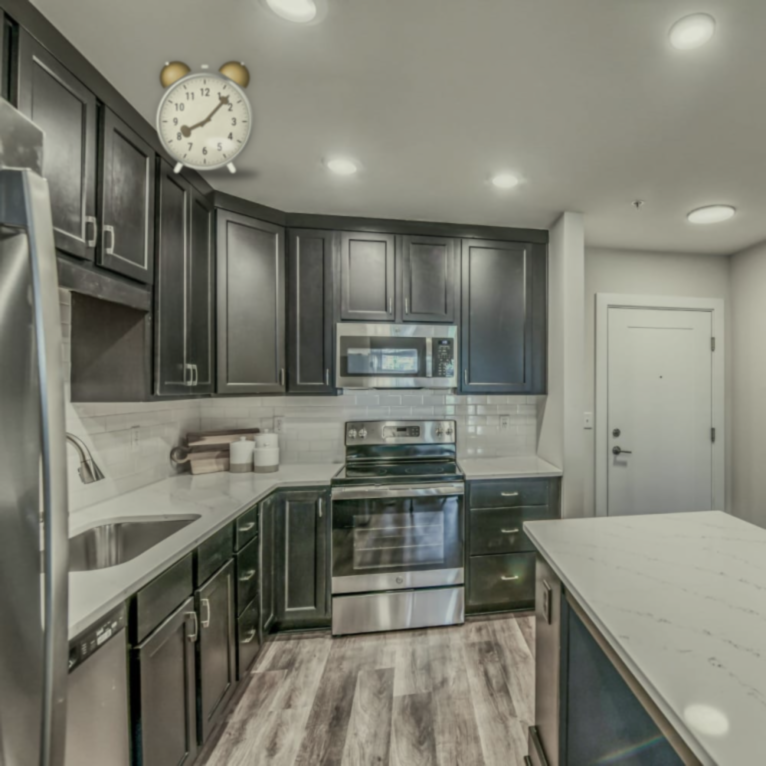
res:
8.07
